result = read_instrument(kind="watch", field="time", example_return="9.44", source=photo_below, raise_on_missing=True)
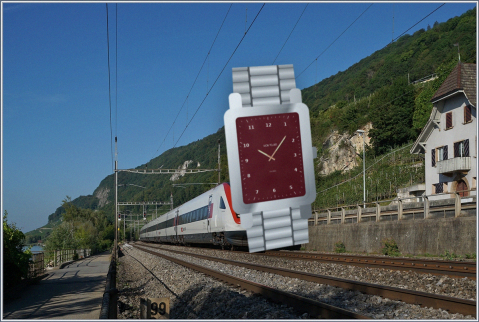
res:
10.07
